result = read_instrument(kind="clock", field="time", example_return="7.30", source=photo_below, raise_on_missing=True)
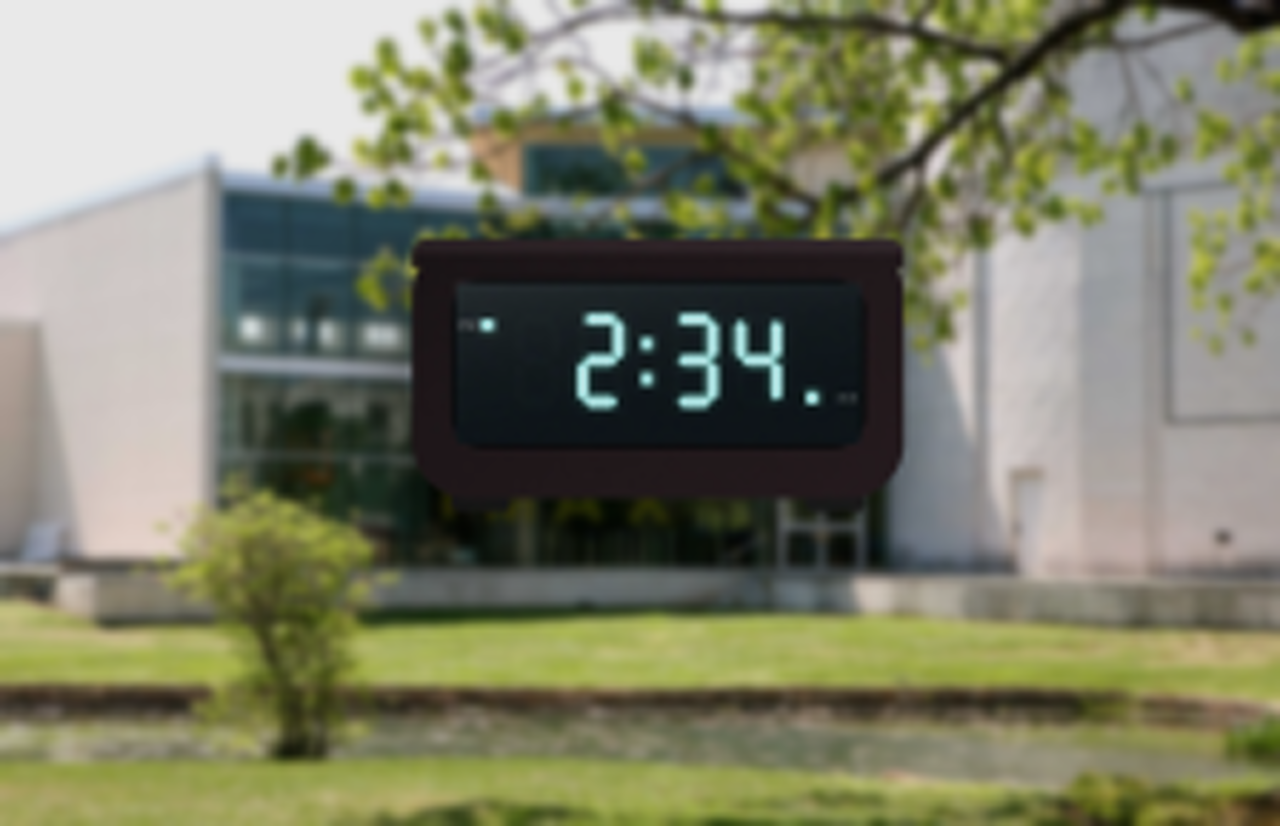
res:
2.34
